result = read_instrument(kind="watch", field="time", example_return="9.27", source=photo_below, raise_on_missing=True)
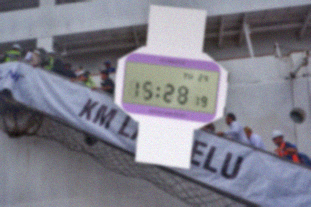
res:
15.28
